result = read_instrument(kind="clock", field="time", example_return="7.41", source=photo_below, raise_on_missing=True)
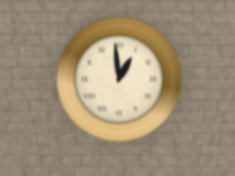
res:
12.59
